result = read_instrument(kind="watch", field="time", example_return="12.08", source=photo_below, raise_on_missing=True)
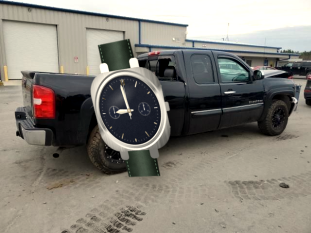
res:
8.59
